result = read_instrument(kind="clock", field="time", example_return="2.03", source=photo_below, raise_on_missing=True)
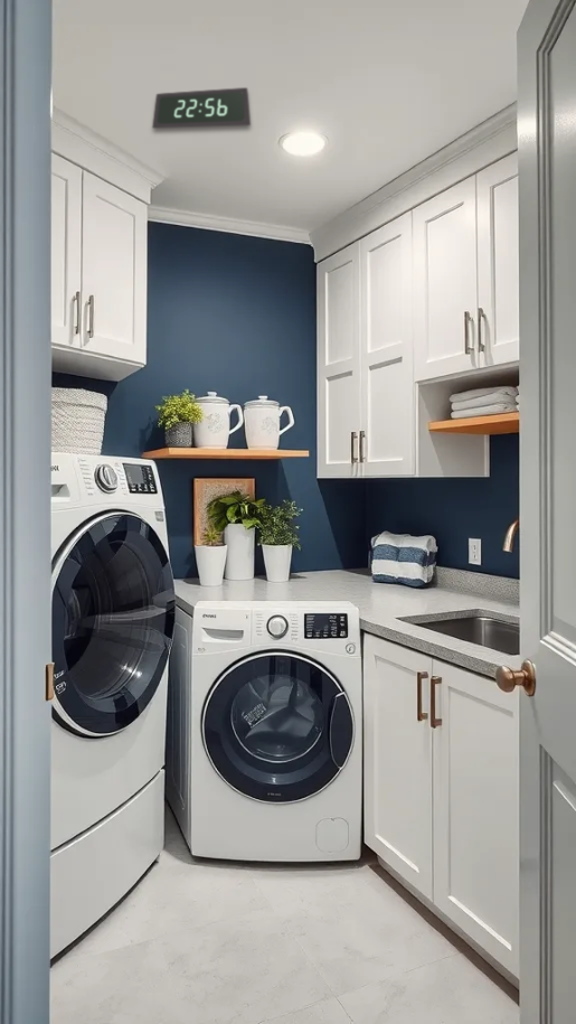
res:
22.56
